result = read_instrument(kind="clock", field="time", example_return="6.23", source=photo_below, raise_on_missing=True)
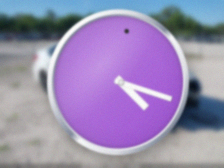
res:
4.17
